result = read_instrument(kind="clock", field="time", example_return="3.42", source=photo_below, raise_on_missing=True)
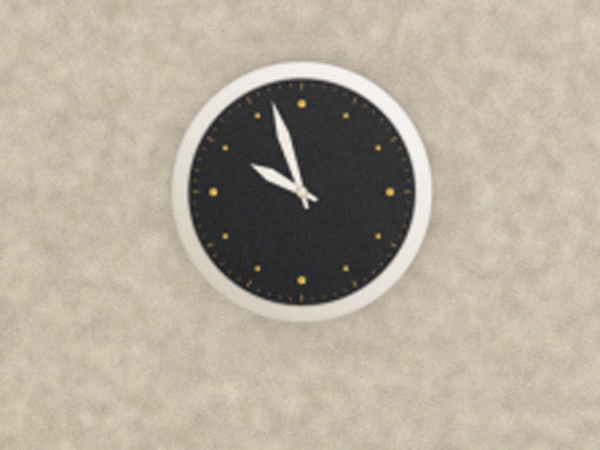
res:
9.57
